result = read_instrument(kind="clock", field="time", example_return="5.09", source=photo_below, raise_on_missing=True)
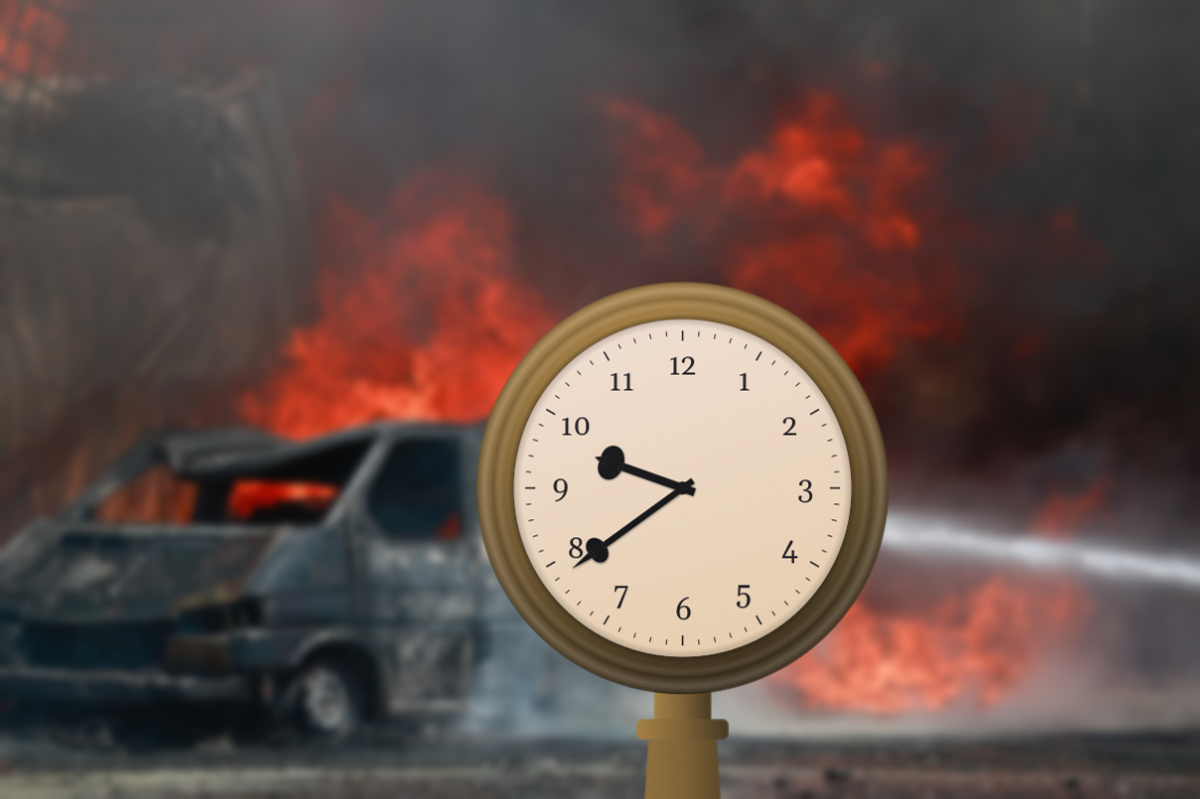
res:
9.39
